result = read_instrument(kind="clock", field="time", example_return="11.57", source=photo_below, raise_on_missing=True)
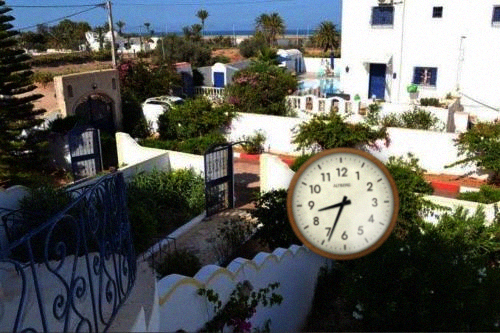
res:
8.34
